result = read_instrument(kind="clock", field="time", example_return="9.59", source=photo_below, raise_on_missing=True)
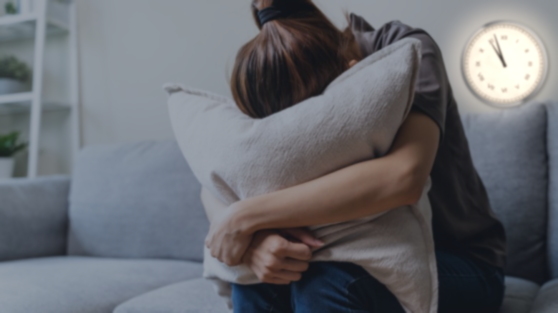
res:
10.57
